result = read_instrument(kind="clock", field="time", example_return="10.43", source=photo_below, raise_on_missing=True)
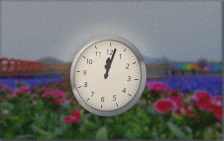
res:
12.02
